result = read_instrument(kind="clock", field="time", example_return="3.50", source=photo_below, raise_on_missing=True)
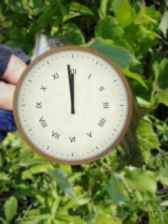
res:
11.59
